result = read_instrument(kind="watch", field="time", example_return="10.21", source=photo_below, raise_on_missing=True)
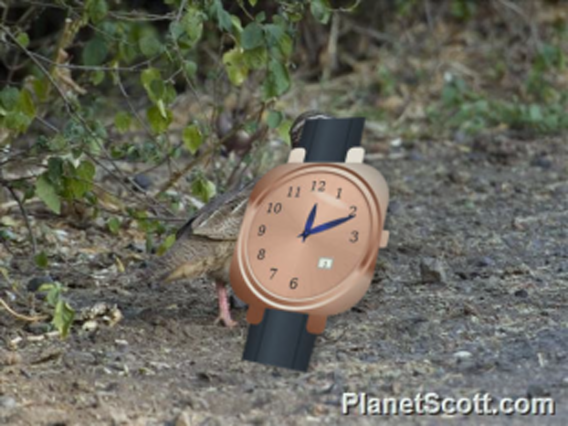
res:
12.11
